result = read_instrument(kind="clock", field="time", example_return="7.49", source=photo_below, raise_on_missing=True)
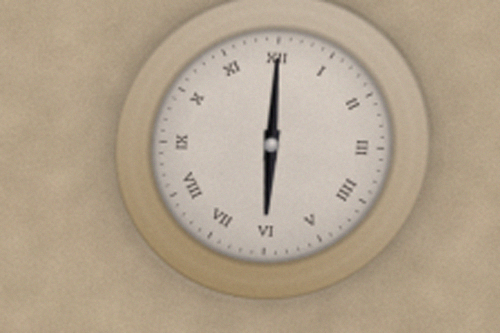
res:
6.00
